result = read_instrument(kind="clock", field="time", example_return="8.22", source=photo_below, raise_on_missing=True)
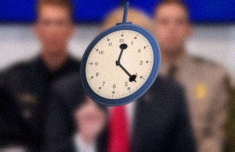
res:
12.22
